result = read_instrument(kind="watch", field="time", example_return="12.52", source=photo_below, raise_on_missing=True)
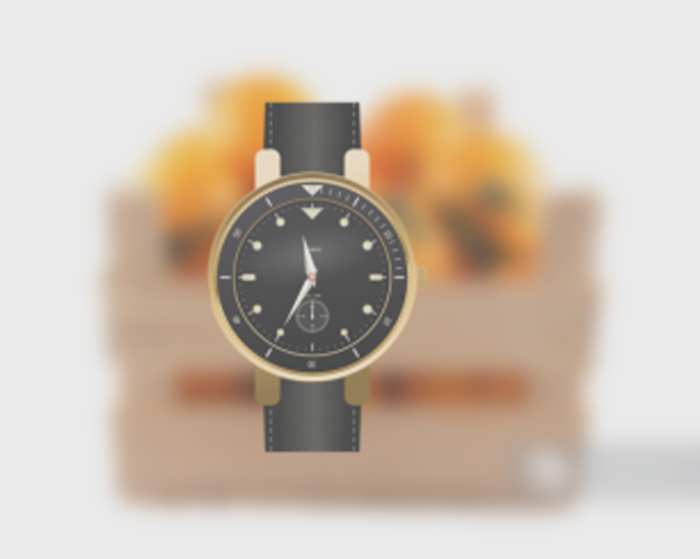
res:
11.35
